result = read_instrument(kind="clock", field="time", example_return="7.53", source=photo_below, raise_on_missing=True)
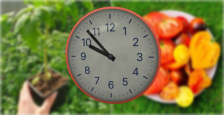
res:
9.53
